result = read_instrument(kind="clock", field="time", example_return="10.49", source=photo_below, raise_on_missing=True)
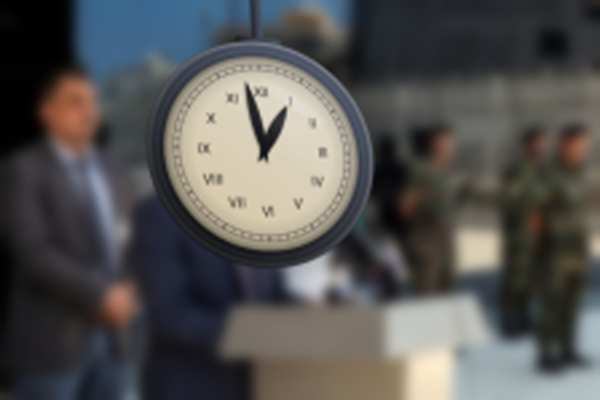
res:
12.58
